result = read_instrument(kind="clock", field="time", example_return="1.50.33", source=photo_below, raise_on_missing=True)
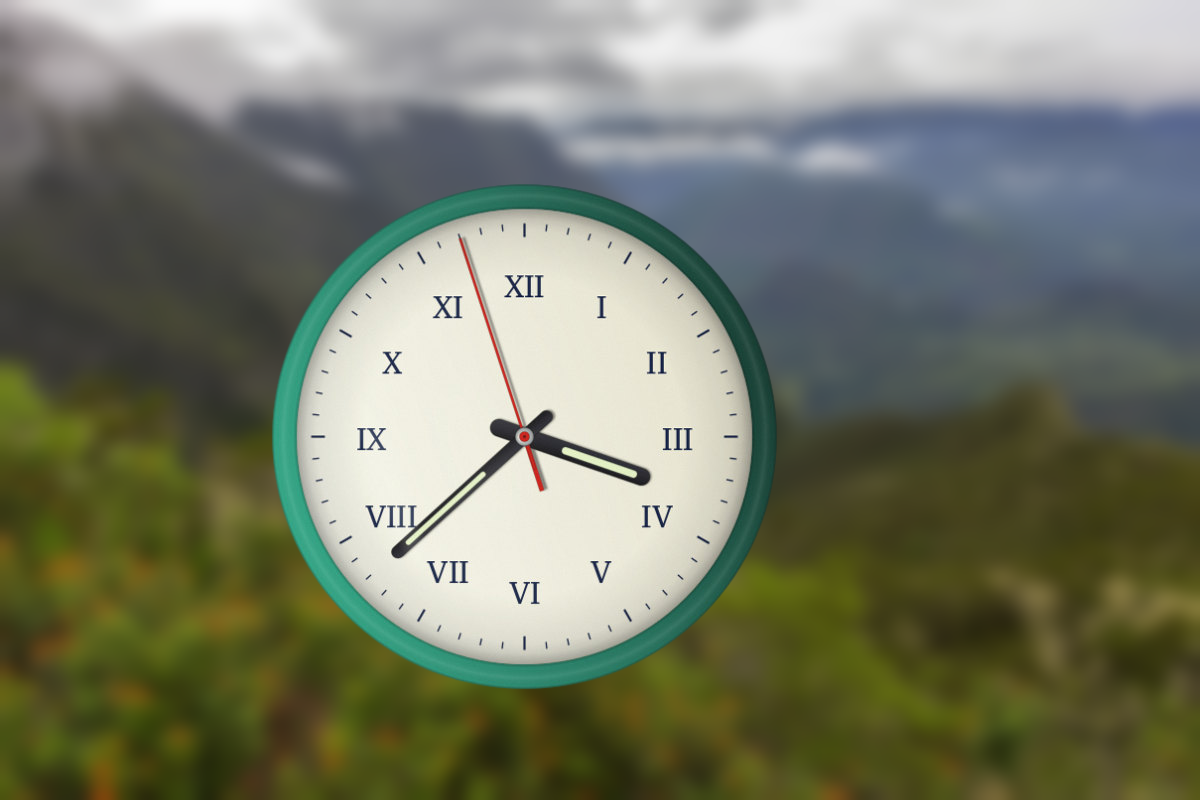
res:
3.37.57
